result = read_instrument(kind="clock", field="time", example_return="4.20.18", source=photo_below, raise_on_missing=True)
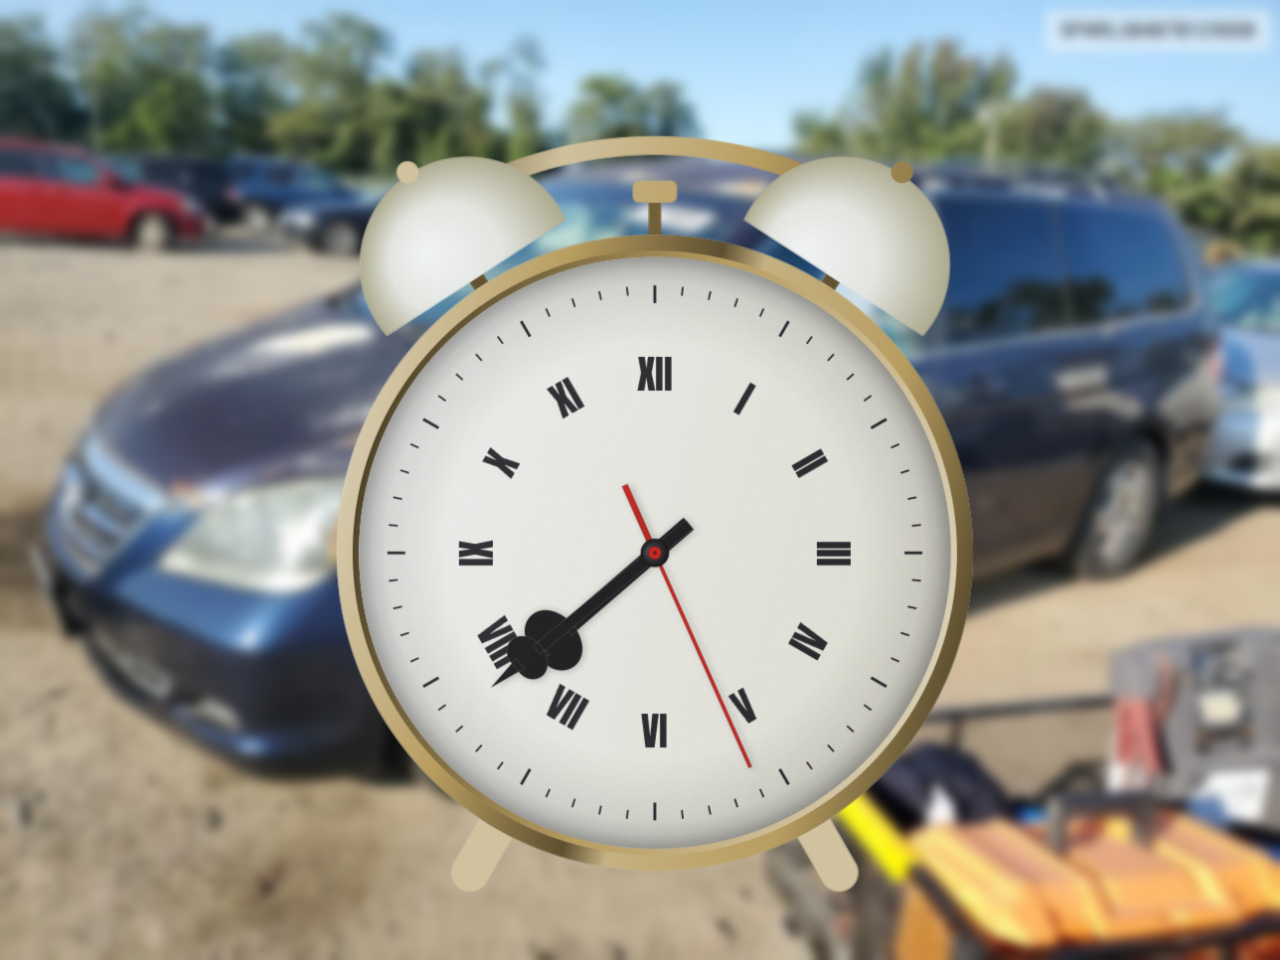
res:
7.38.26
